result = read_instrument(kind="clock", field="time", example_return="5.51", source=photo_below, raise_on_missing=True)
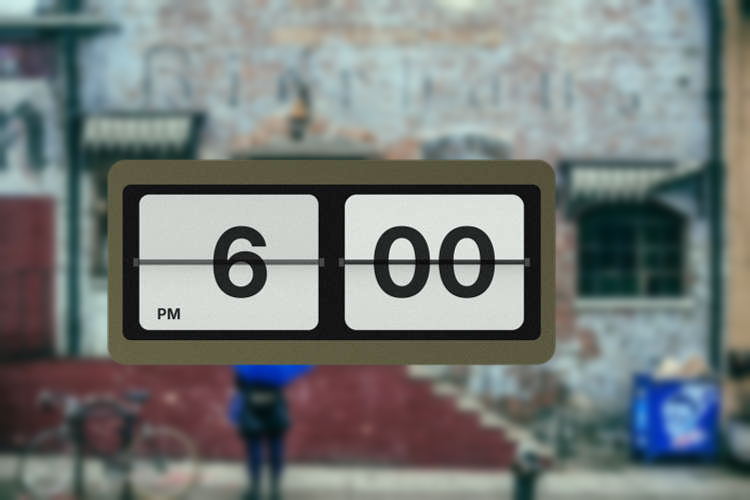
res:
6.00
